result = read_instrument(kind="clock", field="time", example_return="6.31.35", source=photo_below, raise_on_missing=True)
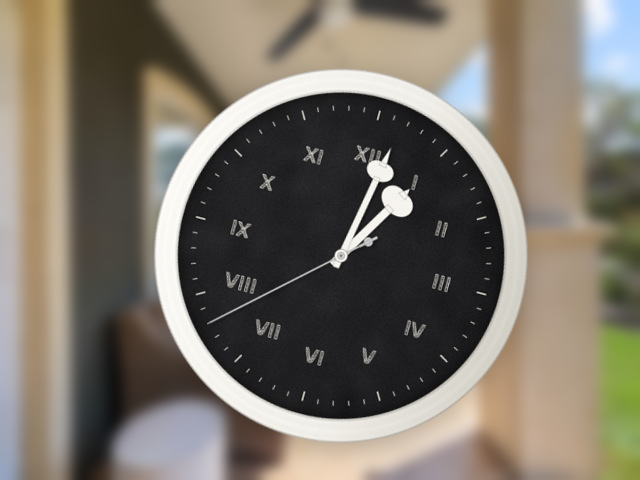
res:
1.01.38
